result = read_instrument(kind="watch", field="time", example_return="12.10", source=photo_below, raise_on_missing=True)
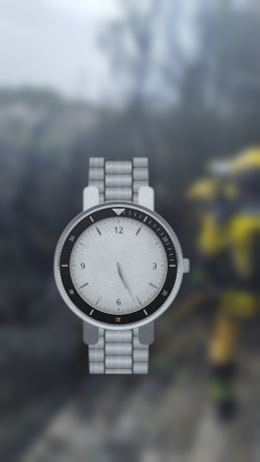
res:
5.26
